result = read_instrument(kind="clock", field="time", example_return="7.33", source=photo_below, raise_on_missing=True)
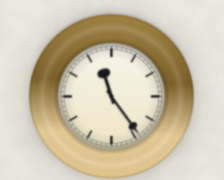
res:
11.24
